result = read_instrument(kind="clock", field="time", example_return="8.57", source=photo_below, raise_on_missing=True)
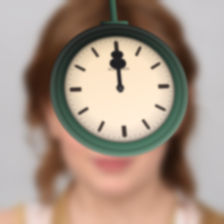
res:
12.00
